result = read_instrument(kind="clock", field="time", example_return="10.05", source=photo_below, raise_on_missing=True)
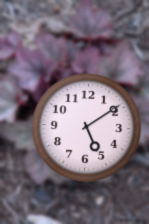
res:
5.09
